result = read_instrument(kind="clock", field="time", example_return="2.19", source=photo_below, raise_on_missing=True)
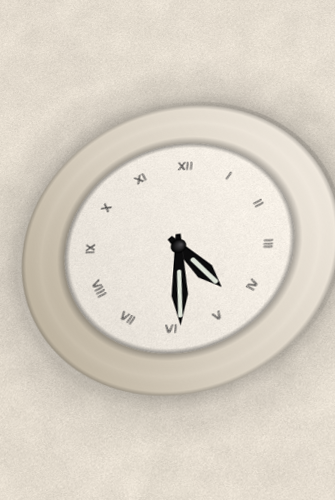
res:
4.29
